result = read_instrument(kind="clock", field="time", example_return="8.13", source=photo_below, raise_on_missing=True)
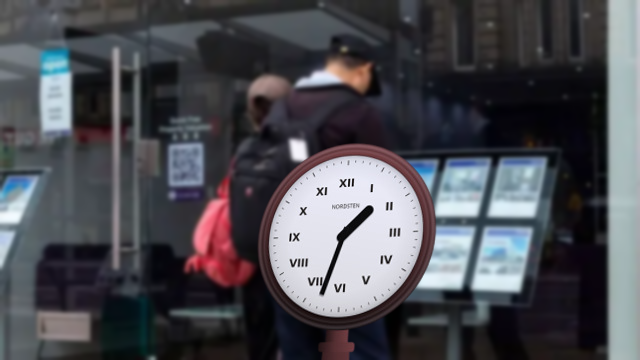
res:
1.33
